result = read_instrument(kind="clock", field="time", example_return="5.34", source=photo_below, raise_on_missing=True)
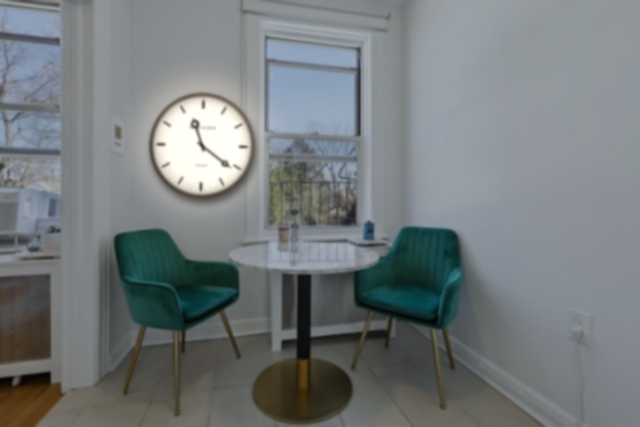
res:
11.21
